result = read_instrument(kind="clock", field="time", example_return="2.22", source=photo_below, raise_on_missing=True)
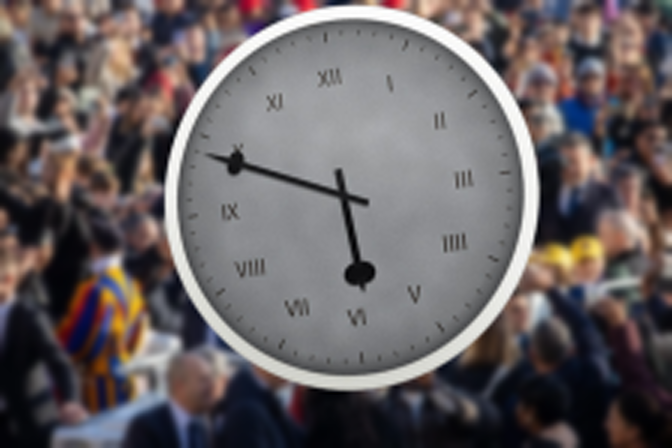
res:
5.49
